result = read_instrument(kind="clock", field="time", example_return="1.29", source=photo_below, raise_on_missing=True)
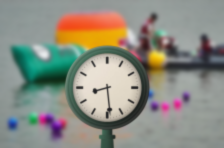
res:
8.29
